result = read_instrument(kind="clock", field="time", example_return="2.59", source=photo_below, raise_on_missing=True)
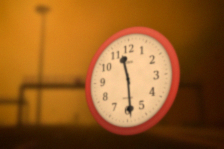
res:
11.29
